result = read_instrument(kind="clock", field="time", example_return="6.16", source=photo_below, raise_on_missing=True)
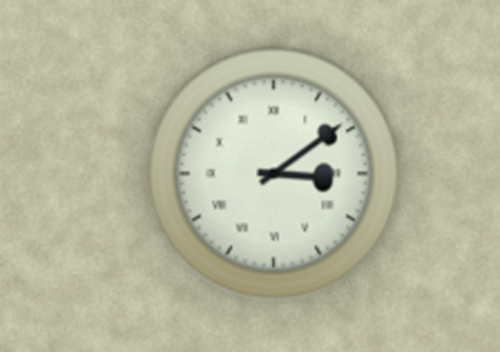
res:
3.09
